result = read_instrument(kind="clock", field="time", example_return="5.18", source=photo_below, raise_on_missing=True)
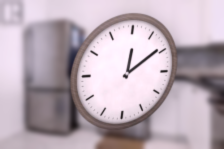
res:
12.09
